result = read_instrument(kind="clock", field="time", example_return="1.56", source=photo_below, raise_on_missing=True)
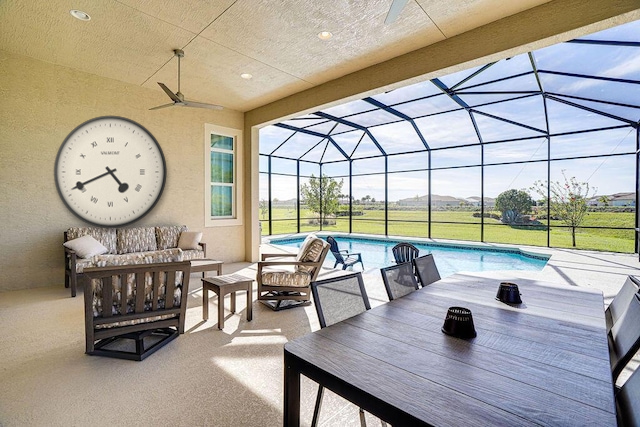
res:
4.41
